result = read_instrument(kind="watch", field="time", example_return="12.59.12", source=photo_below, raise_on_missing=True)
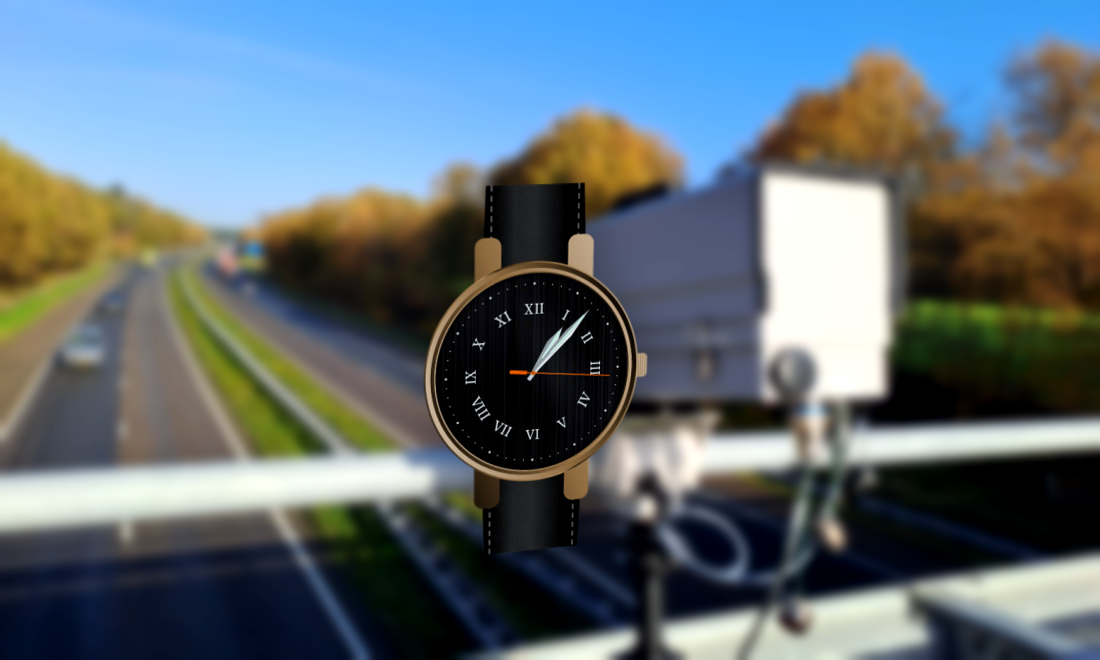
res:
1.07.16
